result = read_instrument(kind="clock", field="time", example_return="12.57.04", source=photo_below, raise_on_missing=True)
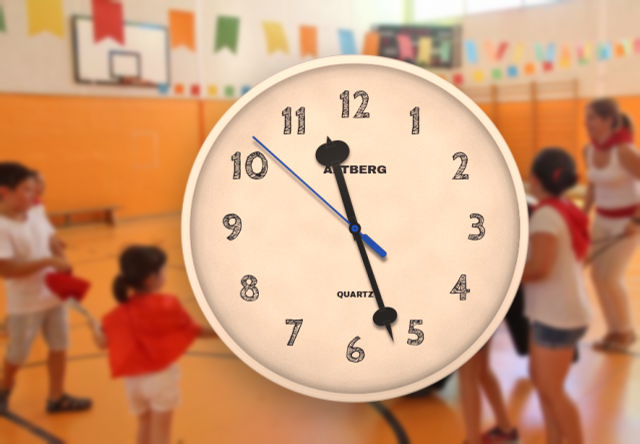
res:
11.26.52
